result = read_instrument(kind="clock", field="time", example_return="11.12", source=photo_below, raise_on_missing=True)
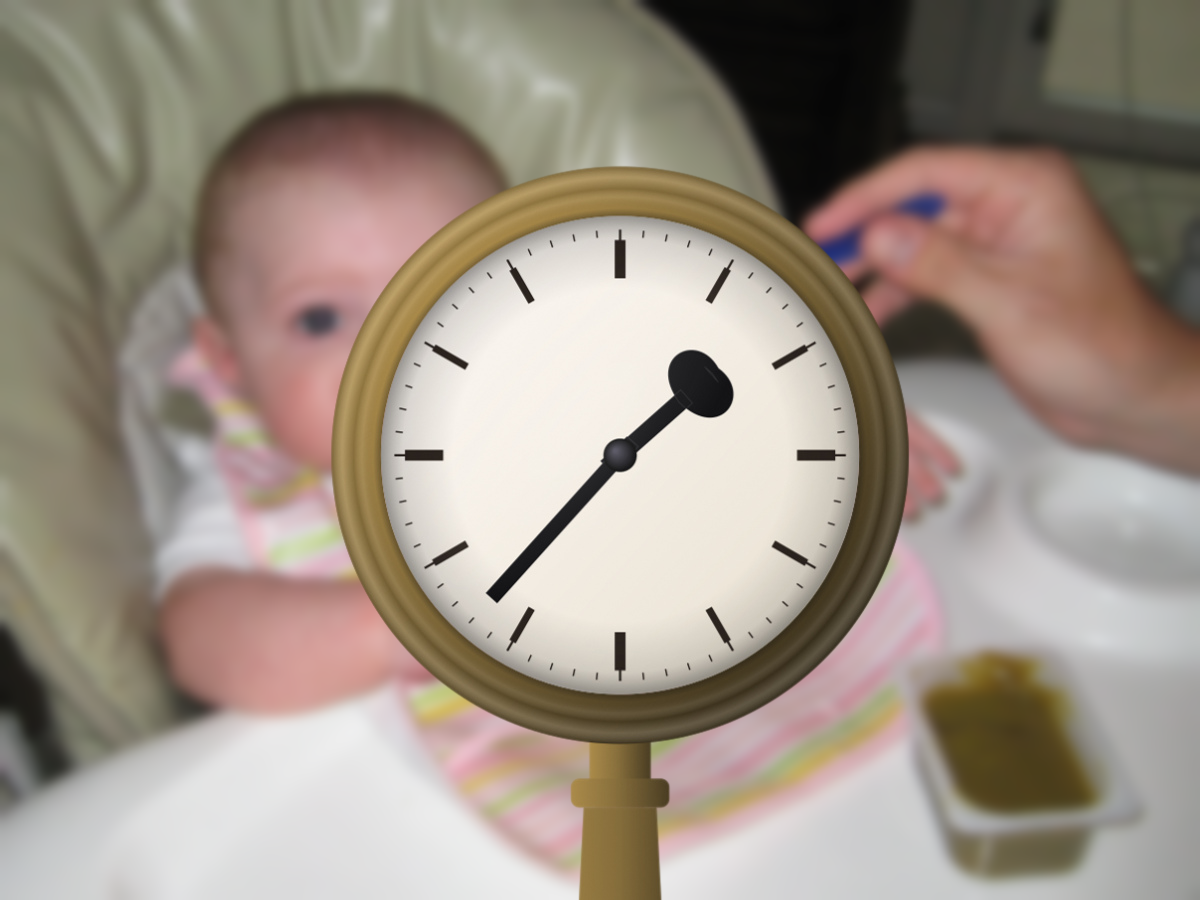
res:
1.37
